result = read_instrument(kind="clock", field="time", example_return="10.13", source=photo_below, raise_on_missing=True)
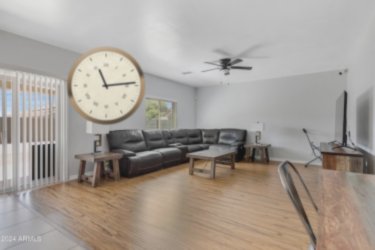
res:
11.14
